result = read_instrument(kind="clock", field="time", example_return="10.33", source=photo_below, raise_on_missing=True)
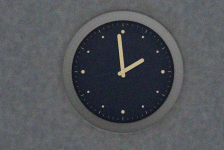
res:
1.59
